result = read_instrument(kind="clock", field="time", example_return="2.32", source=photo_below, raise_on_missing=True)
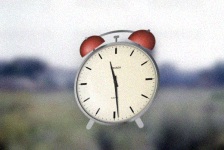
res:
11.29
